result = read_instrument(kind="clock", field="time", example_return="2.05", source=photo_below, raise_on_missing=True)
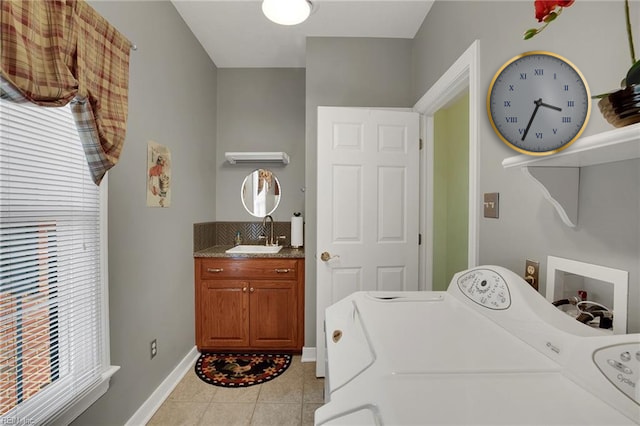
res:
3.34
